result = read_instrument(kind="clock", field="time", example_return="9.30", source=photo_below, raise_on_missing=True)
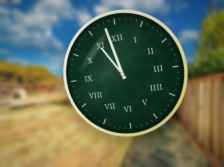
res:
10.58
